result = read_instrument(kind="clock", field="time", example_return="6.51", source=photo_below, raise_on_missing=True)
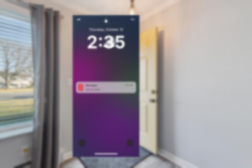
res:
2.35
